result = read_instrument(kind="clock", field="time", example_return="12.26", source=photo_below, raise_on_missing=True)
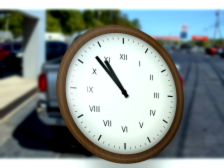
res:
10.53
